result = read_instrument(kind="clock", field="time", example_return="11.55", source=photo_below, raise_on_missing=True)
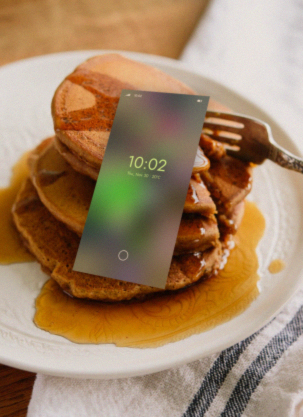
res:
10.02
